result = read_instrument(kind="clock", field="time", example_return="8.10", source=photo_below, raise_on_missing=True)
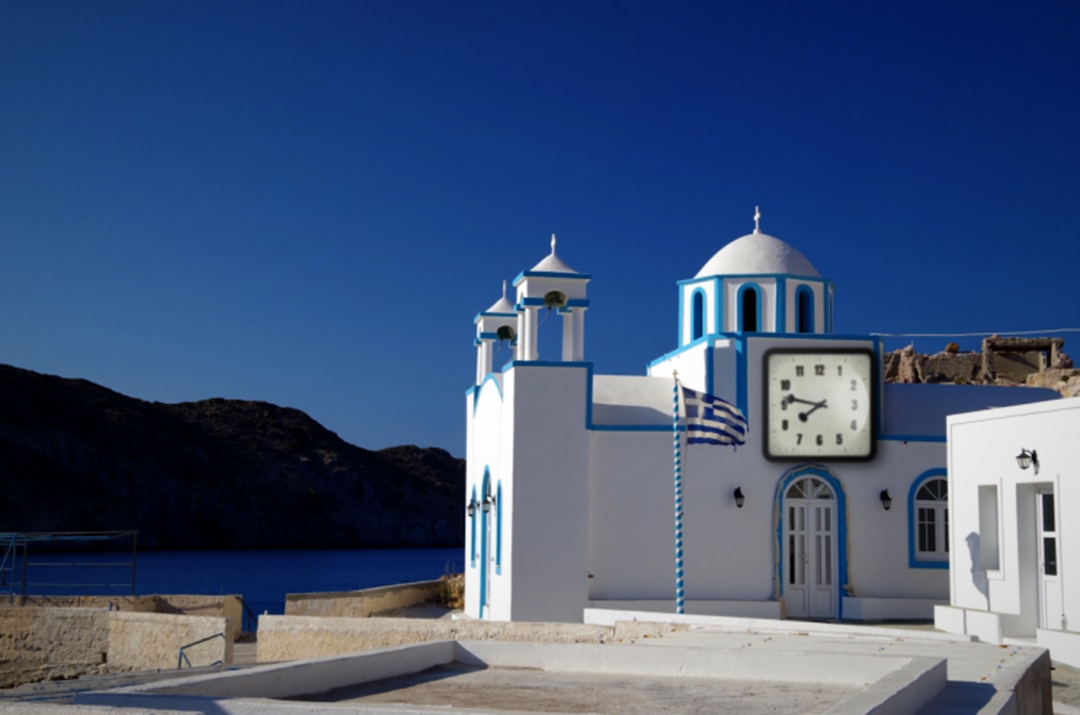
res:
7.47
